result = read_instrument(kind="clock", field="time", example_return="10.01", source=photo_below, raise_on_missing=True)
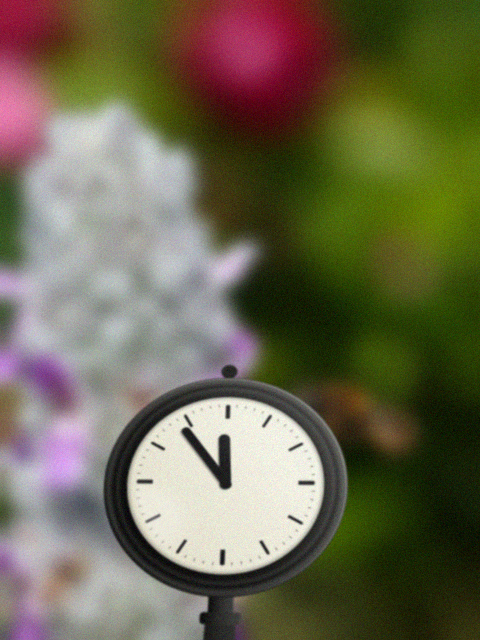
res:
11.54
